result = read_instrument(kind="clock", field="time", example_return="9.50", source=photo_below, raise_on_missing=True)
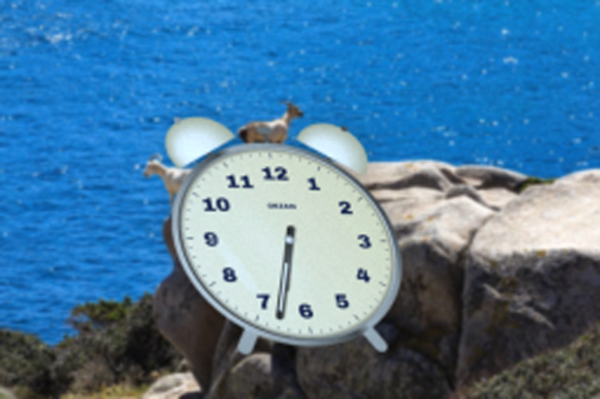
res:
6.33
